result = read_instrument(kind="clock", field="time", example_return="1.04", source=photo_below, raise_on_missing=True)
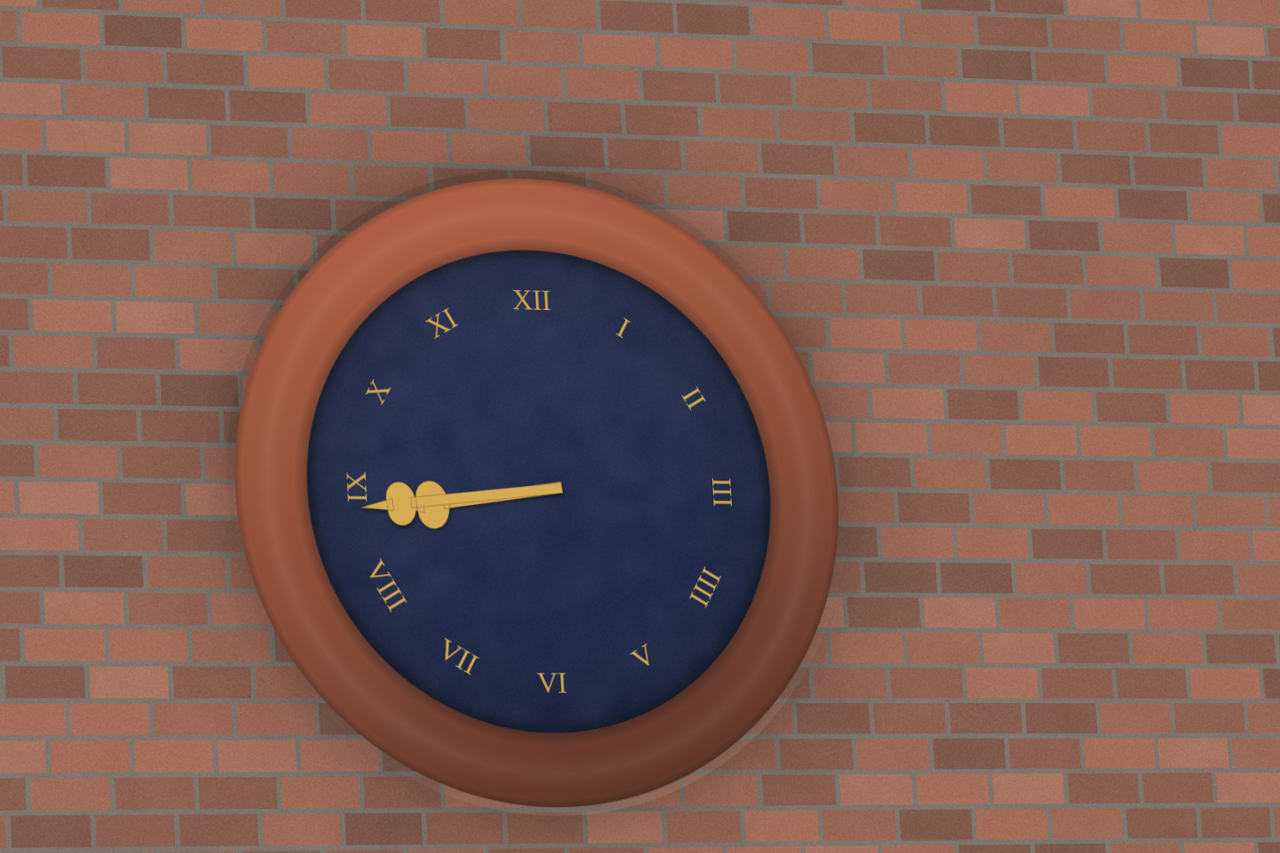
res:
8.44
